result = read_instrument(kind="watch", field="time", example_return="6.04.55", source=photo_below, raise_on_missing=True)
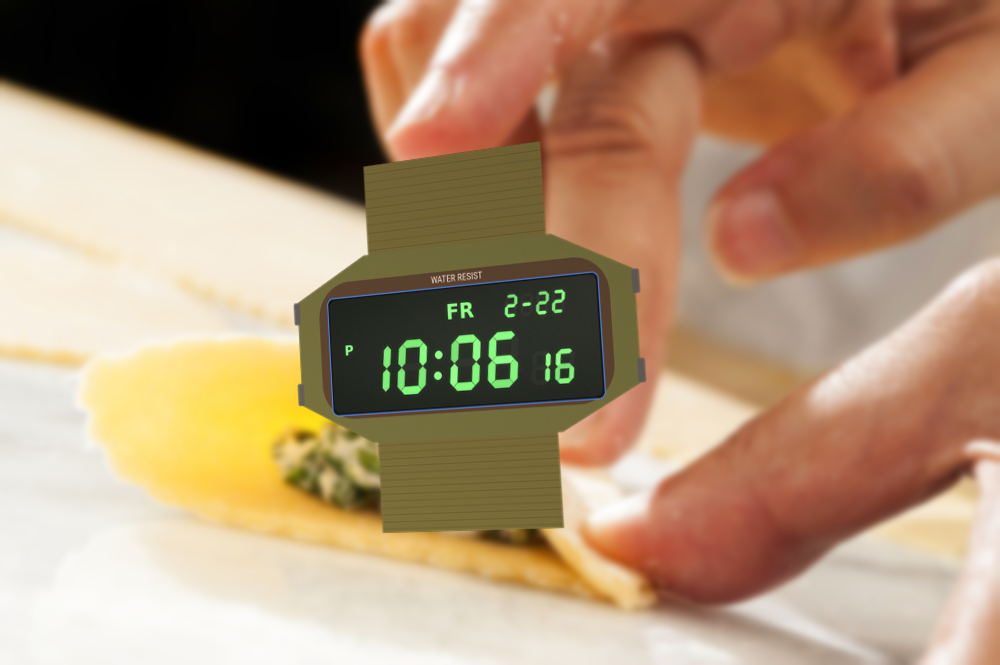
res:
10.06.16
